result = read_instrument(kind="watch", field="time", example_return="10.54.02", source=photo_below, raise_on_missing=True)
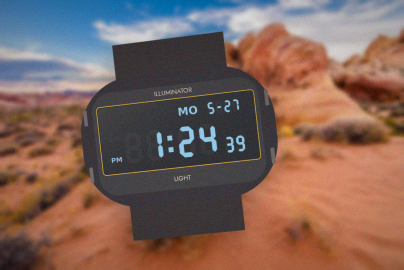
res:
1.24.39
